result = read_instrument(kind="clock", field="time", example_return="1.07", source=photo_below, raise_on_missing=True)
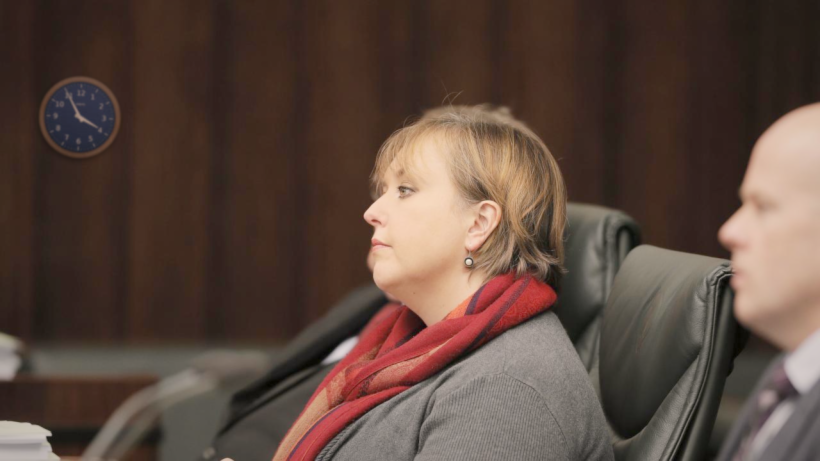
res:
3.55
